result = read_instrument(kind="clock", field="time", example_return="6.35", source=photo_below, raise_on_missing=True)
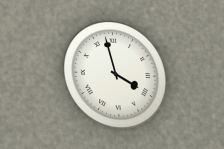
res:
3.58
